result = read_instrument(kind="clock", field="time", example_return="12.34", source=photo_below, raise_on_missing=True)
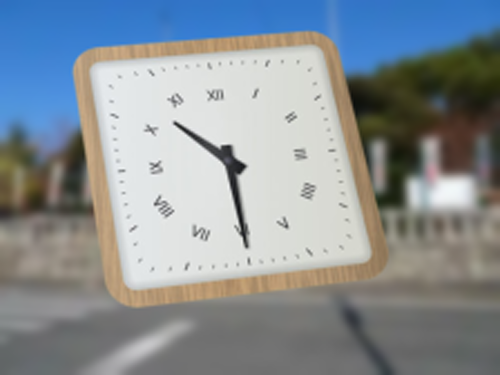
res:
10.30
